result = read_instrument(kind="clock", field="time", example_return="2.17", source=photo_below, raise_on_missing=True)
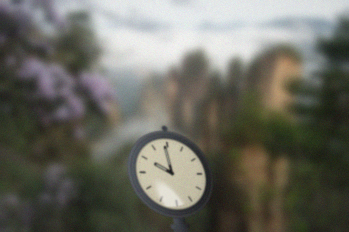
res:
9.59
